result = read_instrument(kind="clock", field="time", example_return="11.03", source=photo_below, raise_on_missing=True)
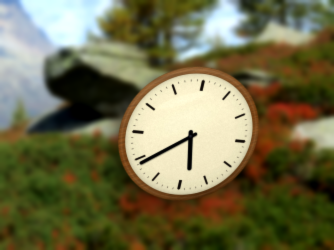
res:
5.39
